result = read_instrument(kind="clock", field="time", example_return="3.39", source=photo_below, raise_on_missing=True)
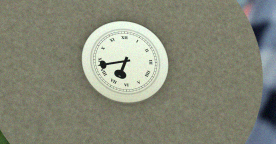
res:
6.43
